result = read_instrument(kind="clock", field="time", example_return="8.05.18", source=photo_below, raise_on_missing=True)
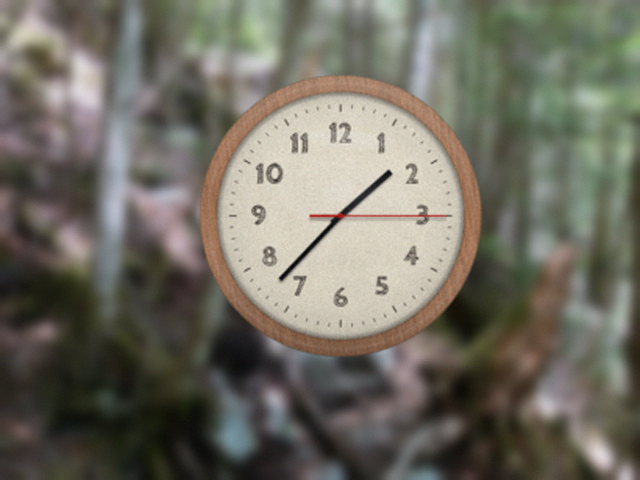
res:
1.37.15
